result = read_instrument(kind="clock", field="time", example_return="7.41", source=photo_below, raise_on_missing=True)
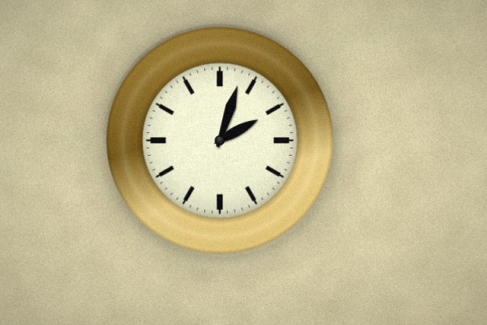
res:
2.03
